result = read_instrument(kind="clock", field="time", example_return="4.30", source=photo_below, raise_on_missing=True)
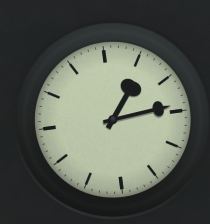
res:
1.14
